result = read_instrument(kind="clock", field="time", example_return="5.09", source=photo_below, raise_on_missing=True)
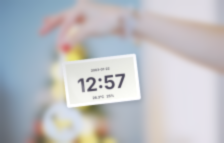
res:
12.57
